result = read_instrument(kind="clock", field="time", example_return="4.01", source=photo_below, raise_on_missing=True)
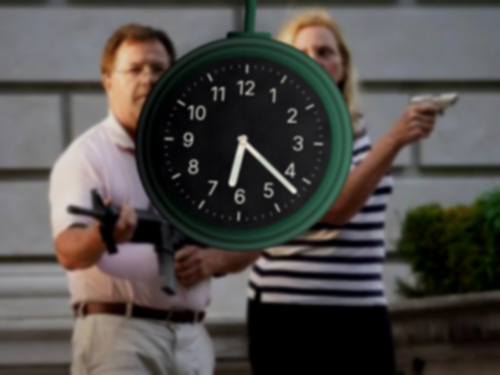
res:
6.22
